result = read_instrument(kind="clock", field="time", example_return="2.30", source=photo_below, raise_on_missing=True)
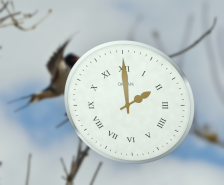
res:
2.00
